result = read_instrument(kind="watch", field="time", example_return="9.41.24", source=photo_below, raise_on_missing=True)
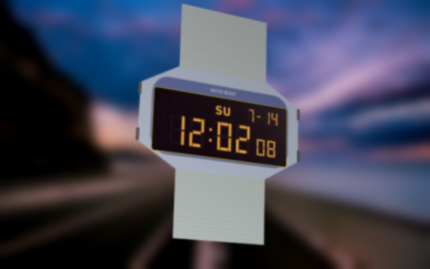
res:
12.02.08
